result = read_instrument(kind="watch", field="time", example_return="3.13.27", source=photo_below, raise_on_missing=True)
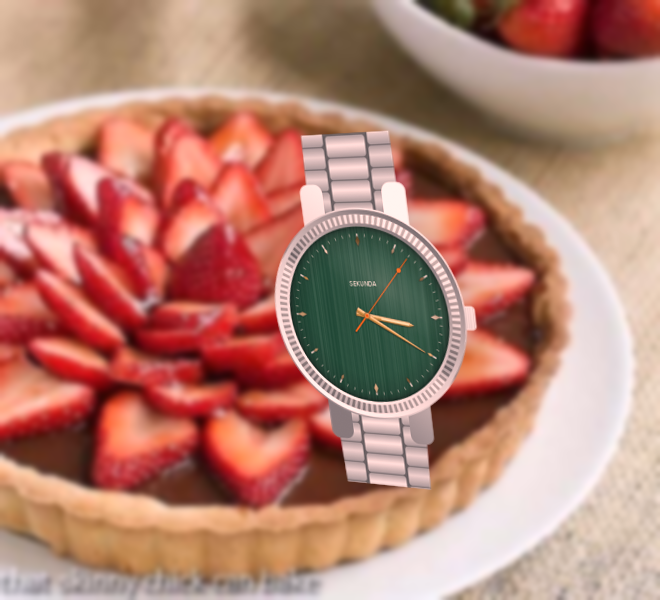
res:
3.20.07
